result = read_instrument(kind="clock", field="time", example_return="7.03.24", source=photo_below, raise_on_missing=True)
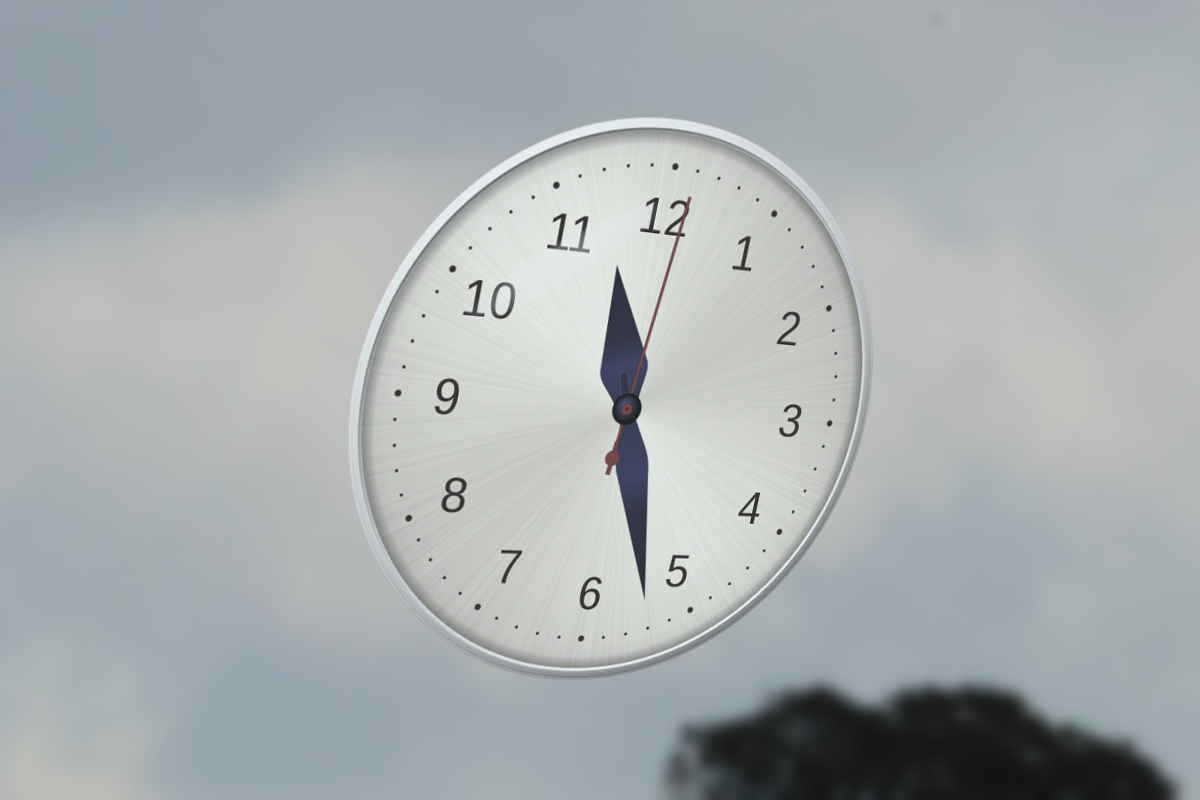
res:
11.27.01
